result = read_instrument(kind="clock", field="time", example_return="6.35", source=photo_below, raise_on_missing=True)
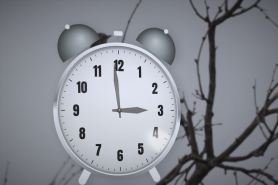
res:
2.59
